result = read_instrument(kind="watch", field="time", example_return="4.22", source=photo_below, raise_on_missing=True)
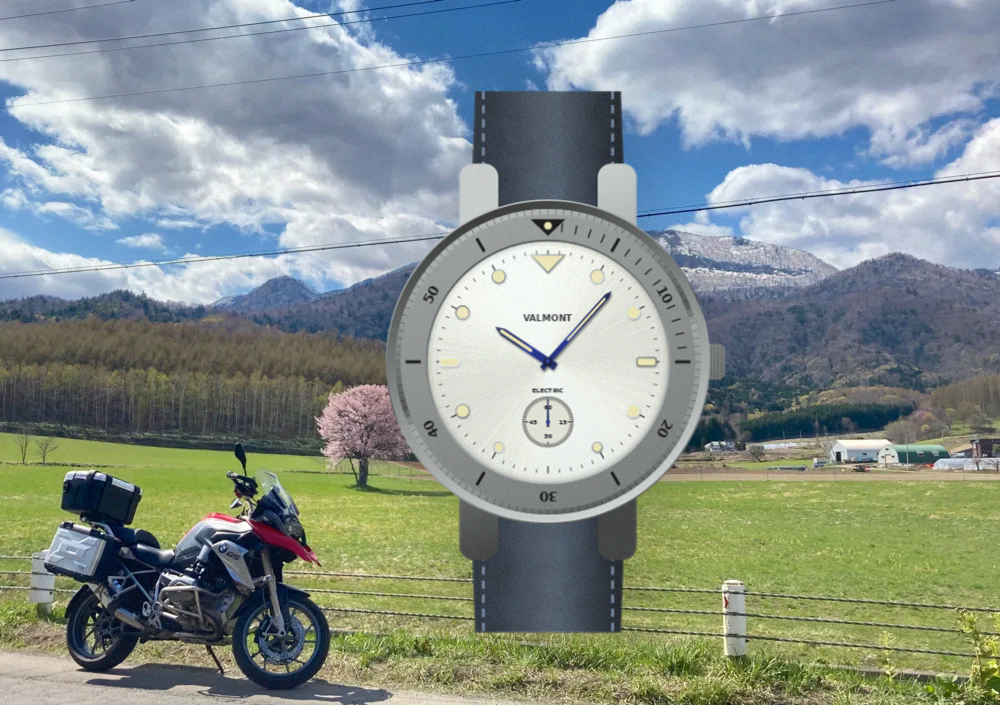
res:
10.07
